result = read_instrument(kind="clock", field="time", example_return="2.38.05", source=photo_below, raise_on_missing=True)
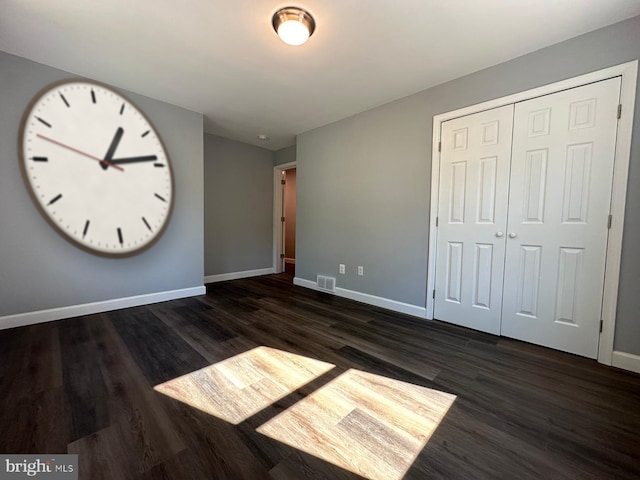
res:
1.13.48
